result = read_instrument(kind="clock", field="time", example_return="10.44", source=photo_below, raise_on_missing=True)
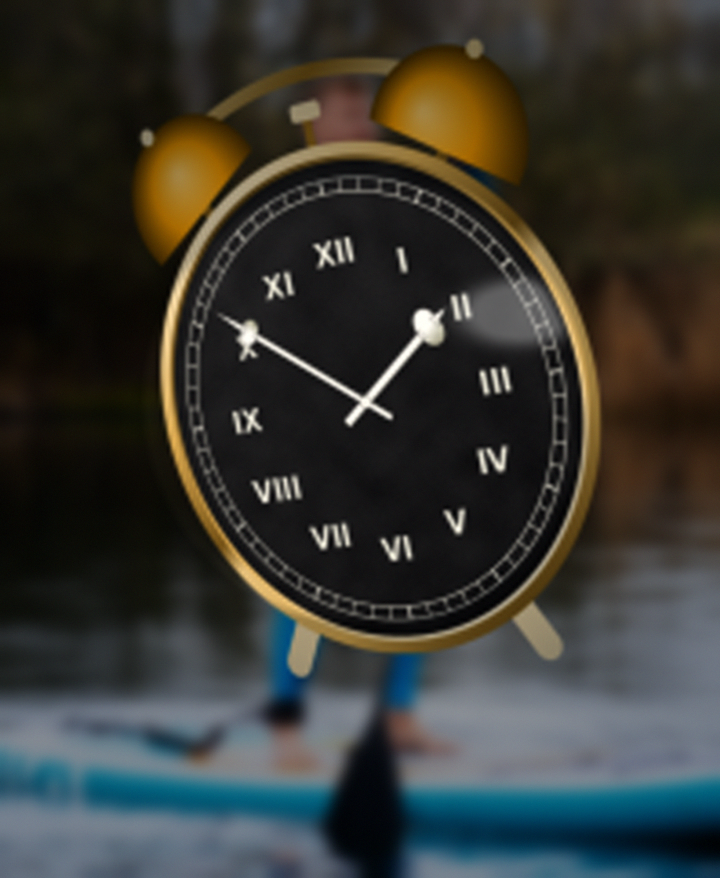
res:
1.51
